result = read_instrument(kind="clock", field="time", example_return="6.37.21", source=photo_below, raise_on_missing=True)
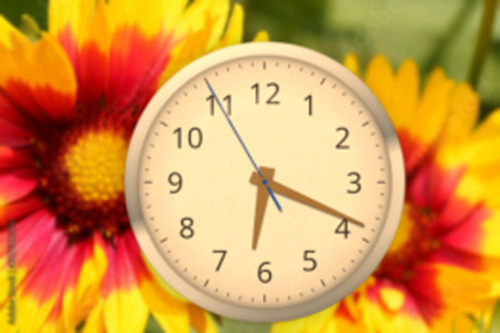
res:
6.18.55
